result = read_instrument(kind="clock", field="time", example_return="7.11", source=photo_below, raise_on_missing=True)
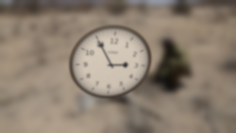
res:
2.55
